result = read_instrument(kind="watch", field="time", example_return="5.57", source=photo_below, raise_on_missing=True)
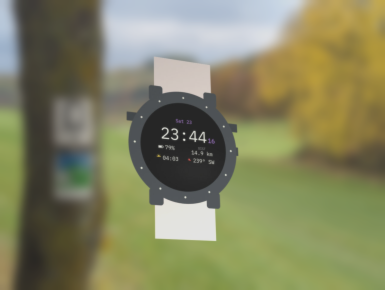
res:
23.44
